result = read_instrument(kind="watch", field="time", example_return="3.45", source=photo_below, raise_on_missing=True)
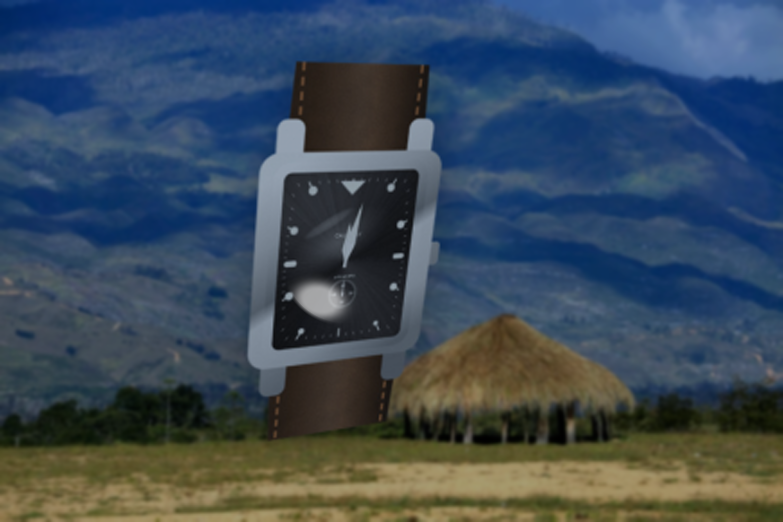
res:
12.02
